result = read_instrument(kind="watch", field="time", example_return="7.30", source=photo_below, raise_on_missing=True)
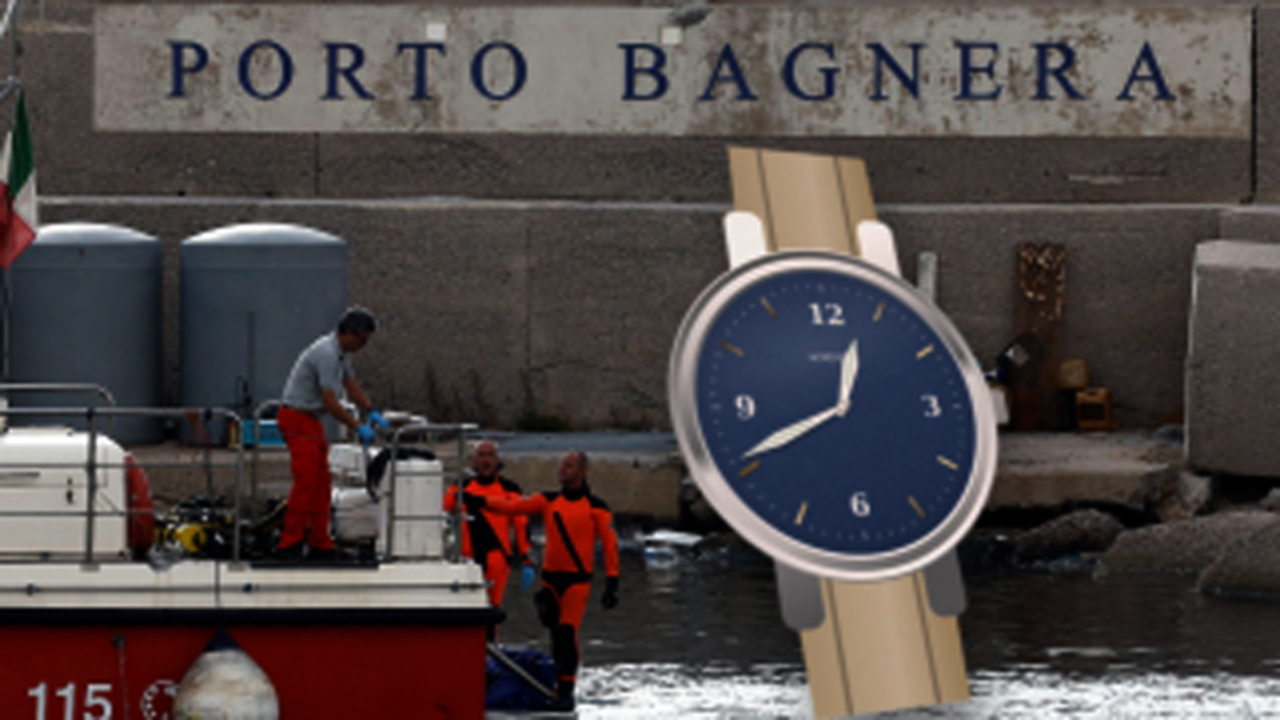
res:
12.41
